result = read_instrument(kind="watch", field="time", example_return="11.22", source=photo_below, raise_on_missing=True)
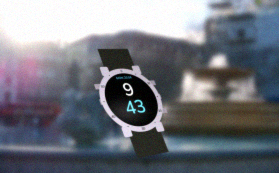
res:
9.43
